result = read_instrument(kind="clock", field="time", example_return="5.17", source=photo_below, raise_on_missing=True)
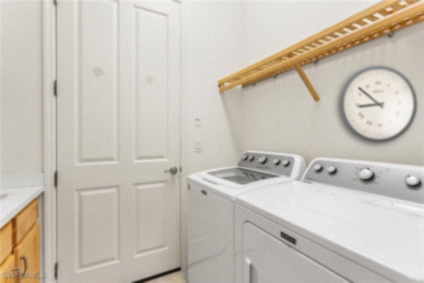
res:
8.52
